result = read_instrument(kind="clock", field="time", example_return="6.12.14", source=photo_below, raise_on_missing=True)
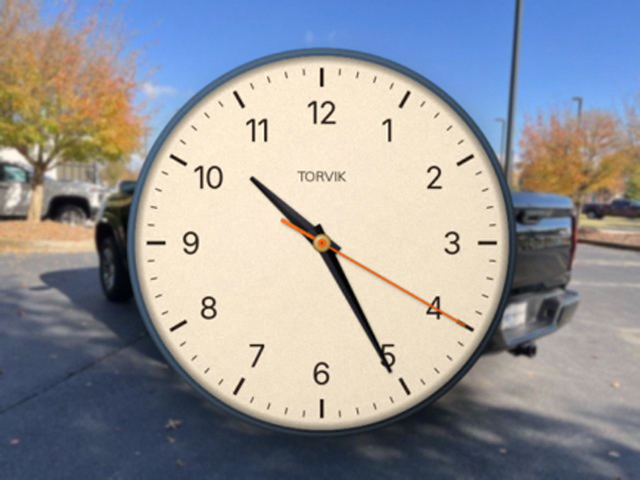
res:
10.25.20
